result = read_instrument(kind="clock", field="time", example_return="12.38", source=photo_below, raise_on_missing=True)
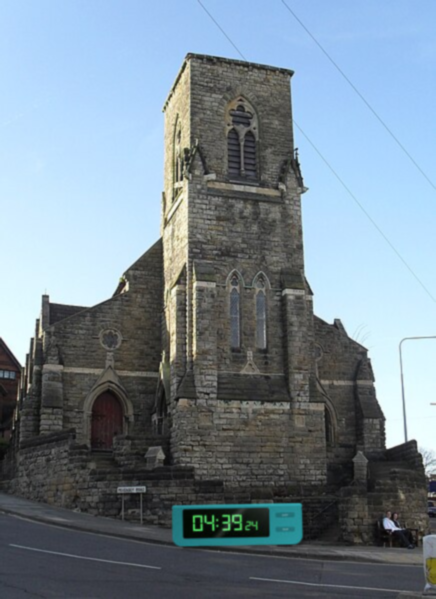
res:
4.39
